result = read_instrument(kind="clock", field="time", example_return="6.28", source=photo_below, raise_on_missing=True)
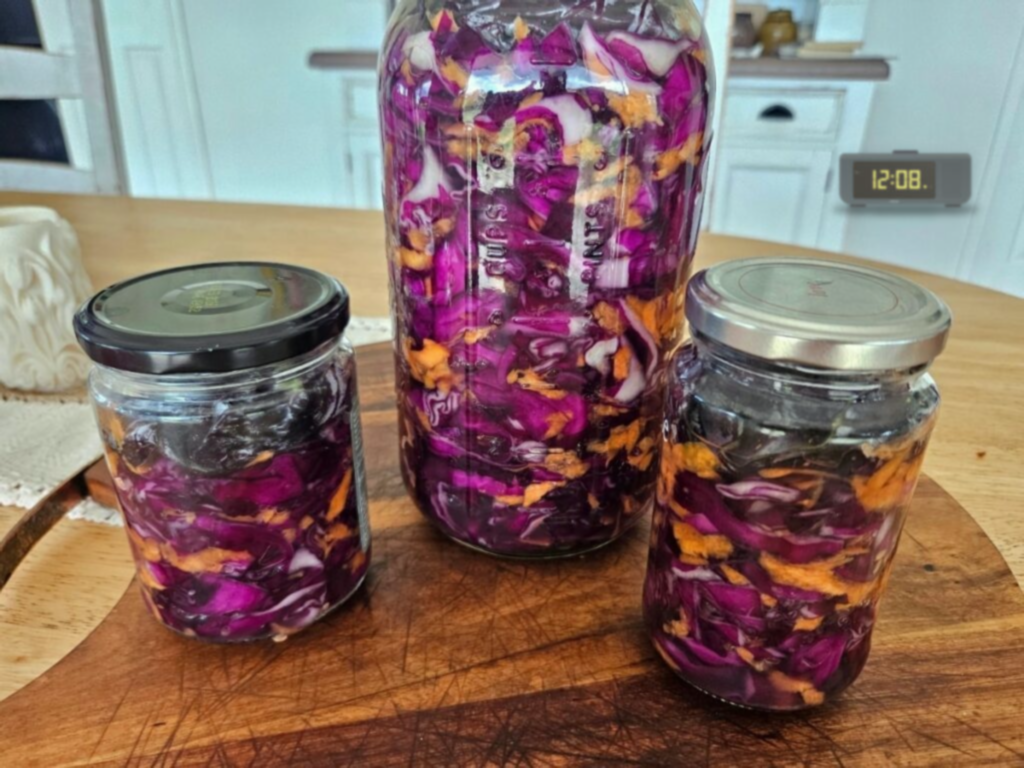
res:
12.08
